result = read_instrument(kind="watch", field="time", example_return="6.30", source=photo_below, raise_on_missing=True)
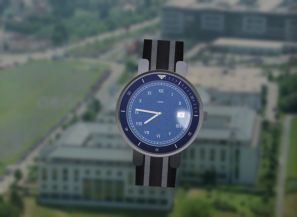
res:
7.46
